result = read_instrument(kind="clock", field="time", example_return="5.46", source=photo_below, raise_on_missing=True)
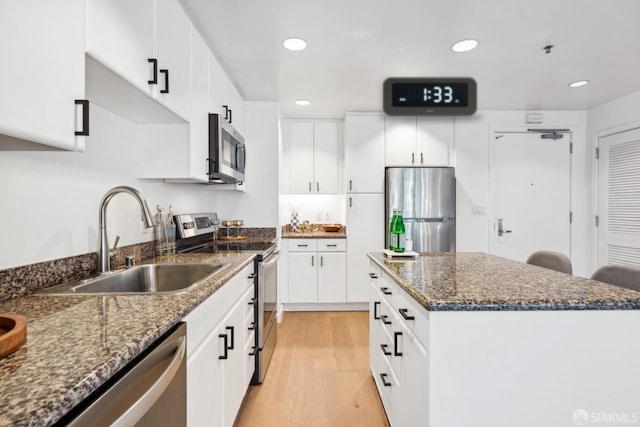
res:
1.33
